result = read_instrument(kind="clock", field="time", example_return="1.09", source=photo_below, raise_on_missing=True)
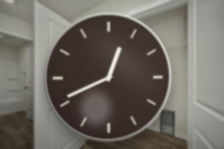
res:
12.41
